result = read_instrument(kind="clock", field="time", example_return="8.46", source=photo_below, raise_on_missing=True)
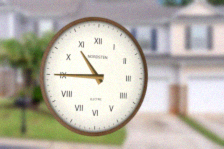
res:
10.45
